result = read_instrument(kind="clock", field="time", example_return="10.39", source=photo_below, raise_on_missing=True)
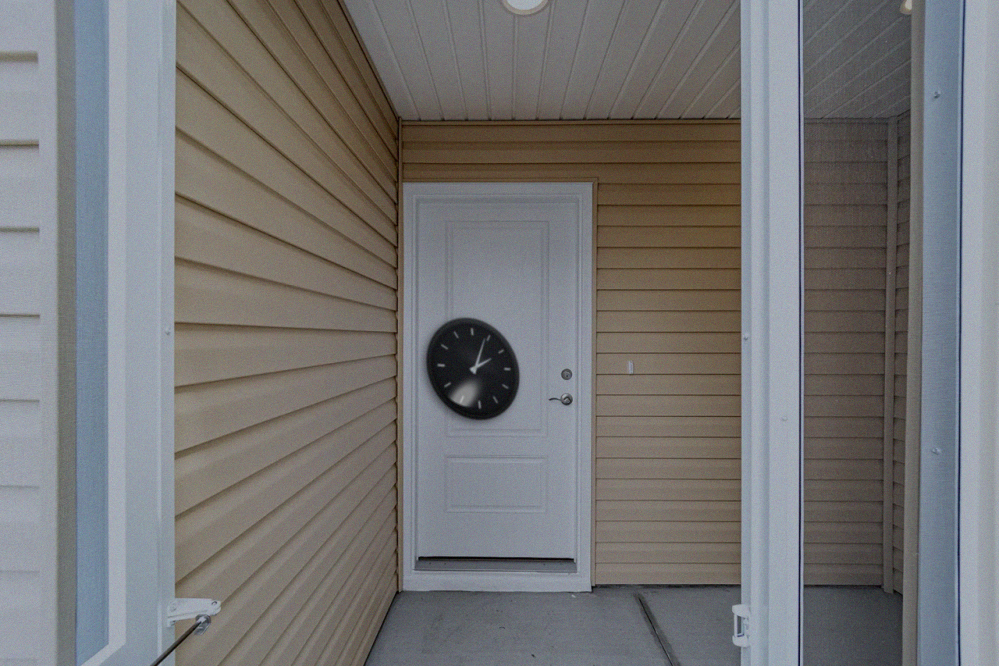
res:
2.04
